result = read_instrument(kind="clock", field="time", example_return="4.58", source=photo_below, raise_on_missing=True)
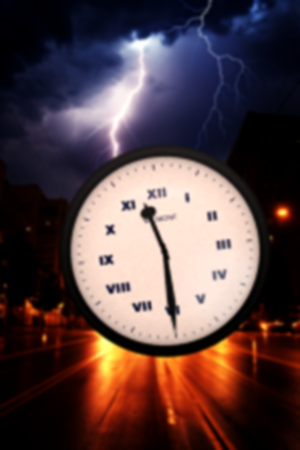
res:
11.30
